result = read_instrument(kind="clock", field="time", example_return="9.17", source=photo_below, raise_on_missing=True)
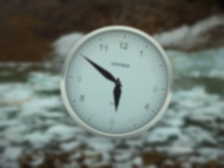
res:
5.50
